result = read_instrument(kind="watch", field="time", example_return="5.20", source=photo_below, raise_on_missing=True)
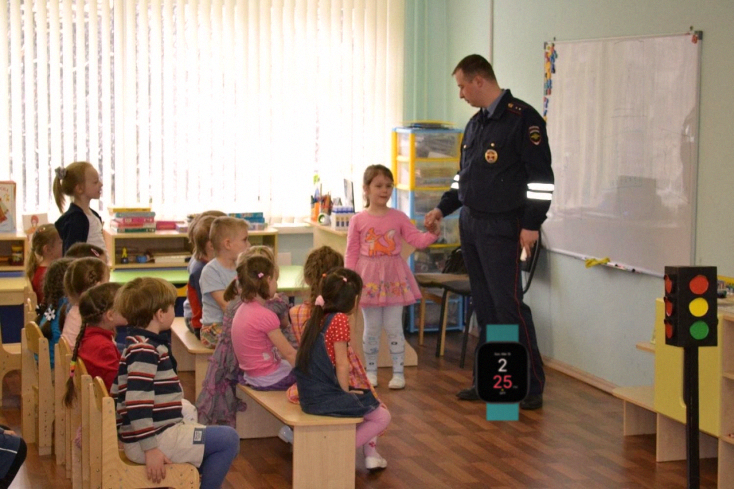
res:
2.25
